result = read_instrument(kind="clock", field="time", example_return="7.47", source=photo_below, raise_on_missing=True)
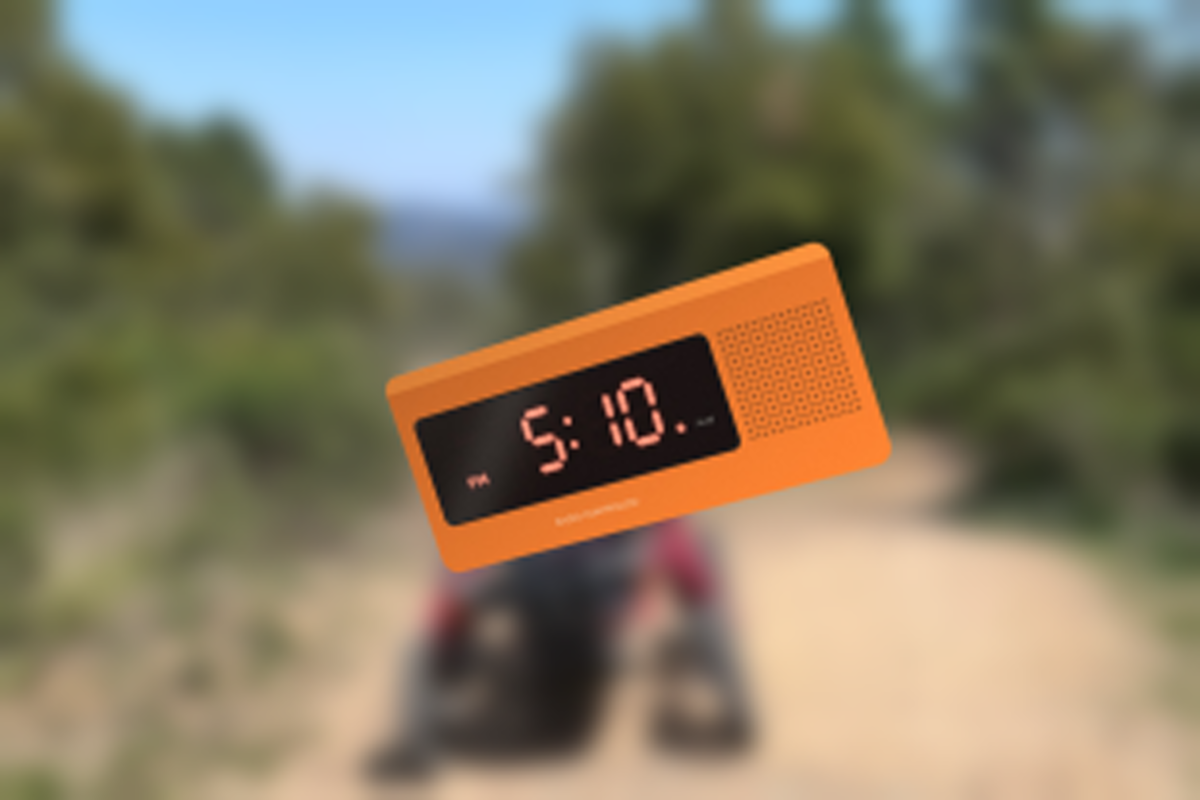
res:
5.10
